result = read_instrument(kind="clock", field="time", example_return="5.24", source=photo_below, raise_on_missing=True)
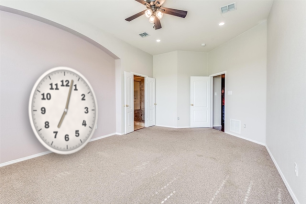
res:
7.03
